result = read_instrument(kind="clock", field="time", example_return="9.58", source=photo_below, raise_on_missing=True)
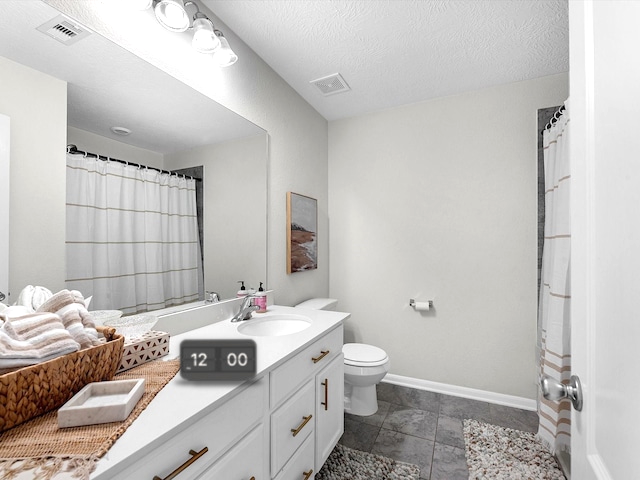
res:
12.00
